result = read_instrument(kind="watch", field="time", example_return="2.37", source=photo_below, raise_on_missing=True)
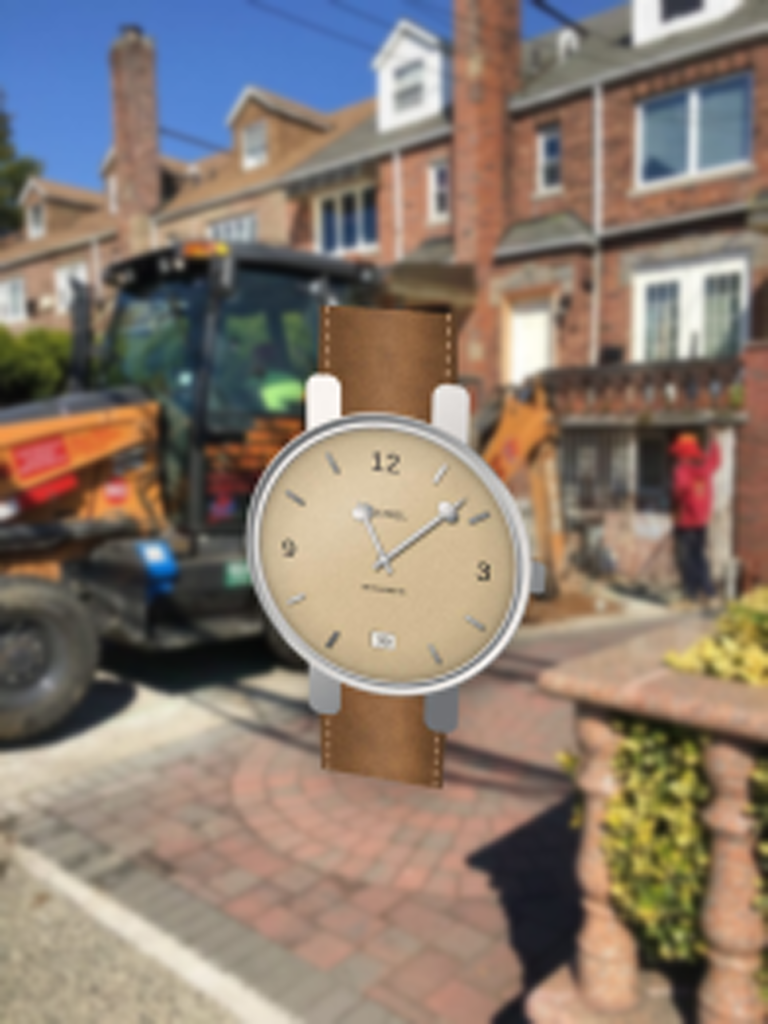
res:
11.08
